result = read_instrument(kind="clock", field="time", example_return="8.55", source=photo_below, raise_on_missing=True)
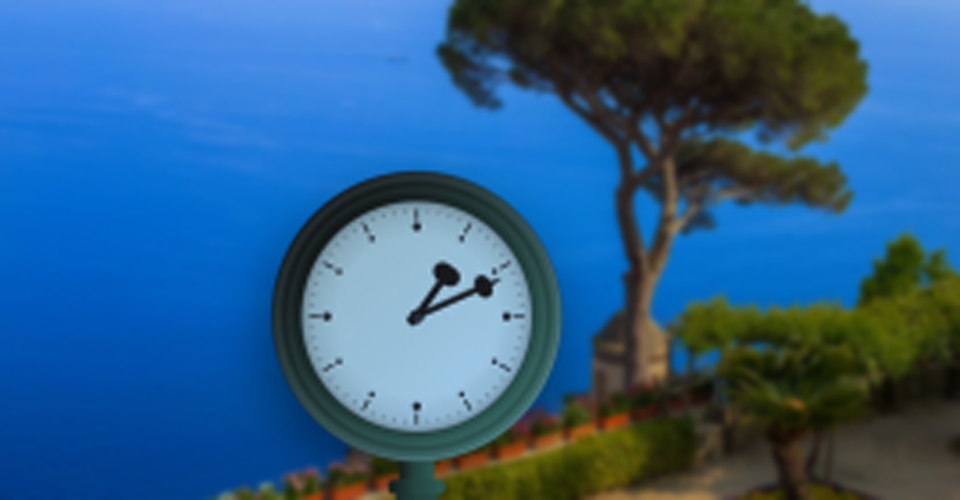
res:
1.11
